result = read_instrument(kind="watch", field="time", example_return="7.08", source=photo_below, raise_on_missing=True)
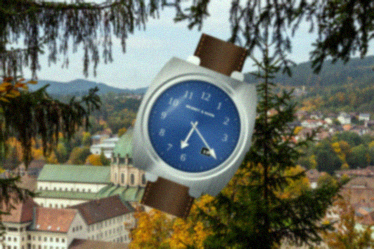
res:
6.21
